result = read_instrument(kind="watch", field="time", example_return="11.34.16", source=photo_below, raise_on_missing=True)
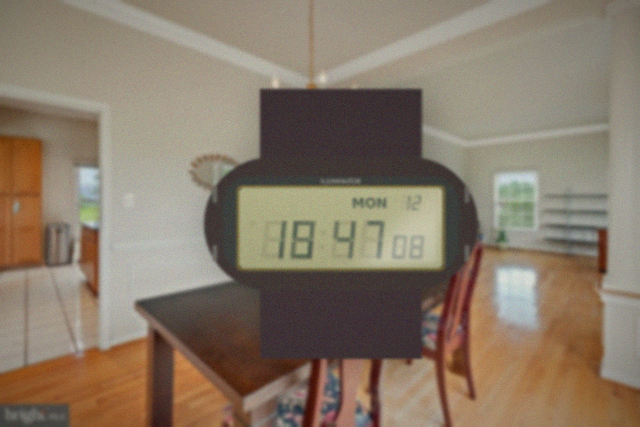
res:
18.47.08
